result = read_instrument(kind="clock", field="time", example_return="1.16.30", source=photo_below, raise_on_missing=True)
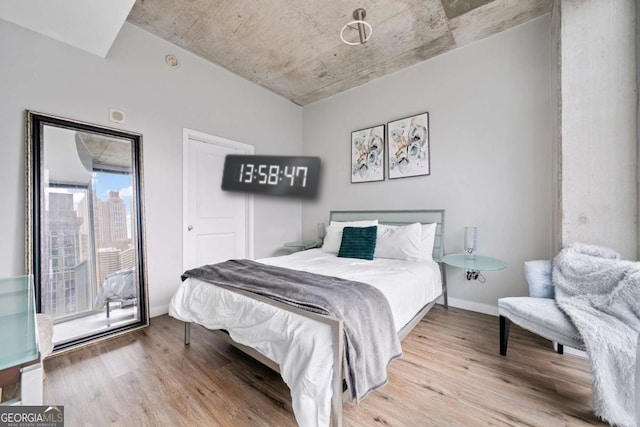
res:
13.58.47
